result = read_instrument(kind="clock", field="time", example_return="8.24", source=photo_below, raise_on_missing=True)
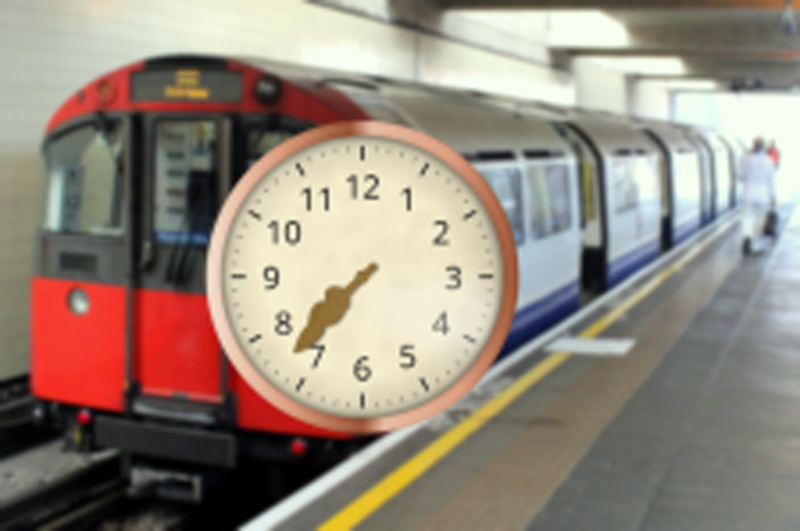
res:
7.37
